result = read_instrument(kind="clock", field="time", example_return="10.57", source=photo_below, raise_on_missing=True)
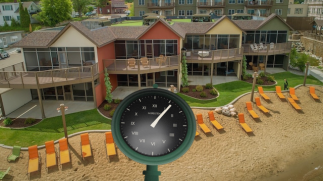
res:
1.06
